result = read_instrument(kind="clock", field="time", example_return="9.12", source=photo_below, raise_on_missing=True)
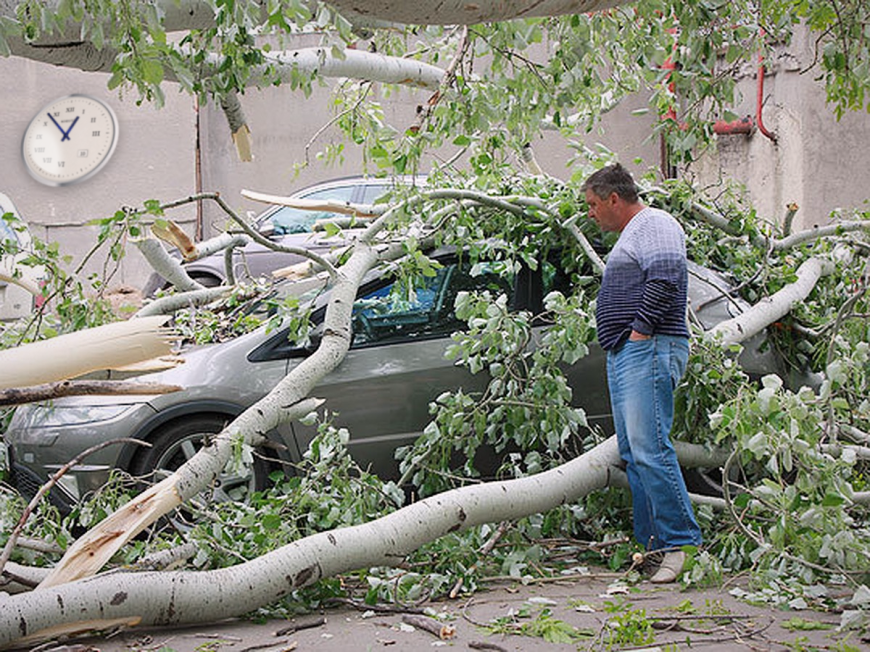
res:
12.53
